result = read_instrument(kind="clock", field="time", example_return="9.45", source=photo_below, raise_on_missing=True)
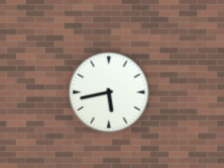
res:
5.43
